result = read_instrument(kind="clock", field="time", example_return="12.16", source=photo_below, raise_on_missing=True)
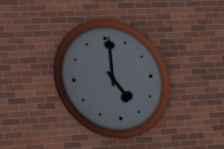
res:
5.01
